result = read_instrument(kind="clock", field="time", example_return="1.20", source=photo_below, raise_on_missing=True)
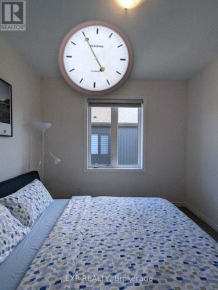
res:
4.55
